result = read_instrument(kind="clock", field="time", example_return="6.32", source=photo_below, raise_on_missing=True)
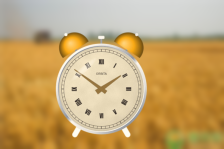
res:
1.51
